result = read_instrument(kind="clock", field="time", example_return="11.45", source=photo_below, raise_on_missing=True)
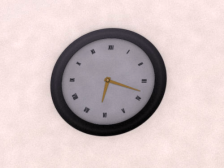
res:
6.18
